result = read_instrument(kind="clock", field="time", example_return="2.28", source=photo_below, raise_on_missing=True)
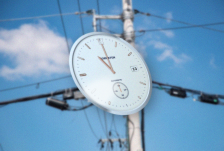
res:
11.00
